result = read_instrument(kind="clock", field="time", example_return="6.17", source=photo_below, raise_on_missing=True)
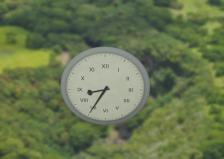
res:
8.35
